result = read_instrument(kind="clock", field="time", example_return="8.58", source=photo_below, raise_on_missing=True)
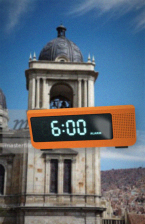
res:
6.00
